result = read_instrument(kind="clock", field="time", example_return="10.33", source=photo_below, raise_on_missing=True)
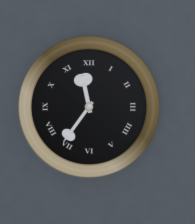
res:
11.36
